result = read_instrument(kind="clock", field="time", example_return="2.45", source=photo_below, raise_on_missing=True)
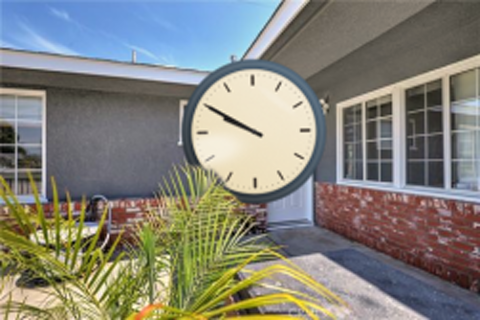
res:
9.50
